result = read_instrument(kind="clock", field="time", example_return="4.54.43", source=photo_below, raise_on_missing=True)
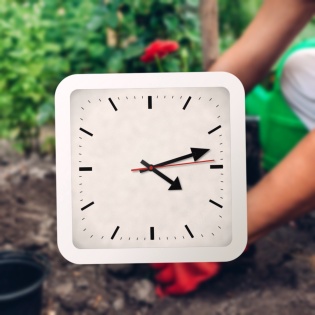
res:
4.12.14
